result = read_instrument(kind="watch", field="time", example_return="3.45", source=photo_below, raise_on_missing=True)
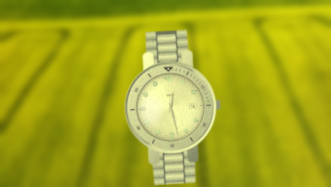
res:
12.28
